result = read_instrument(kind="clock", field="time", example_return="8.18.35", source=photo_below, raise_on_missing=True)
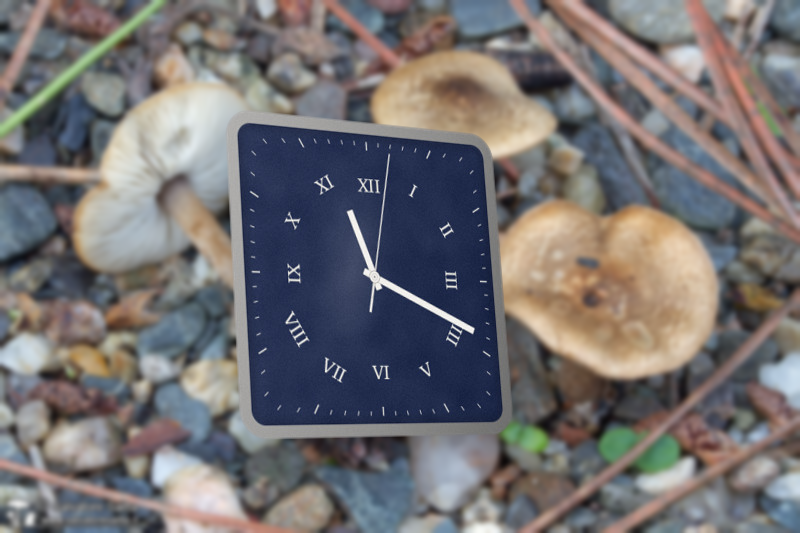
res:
11.19.02
